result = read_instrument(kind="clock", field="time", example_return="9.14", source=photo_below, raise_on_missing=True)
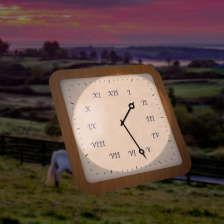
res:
1.27
